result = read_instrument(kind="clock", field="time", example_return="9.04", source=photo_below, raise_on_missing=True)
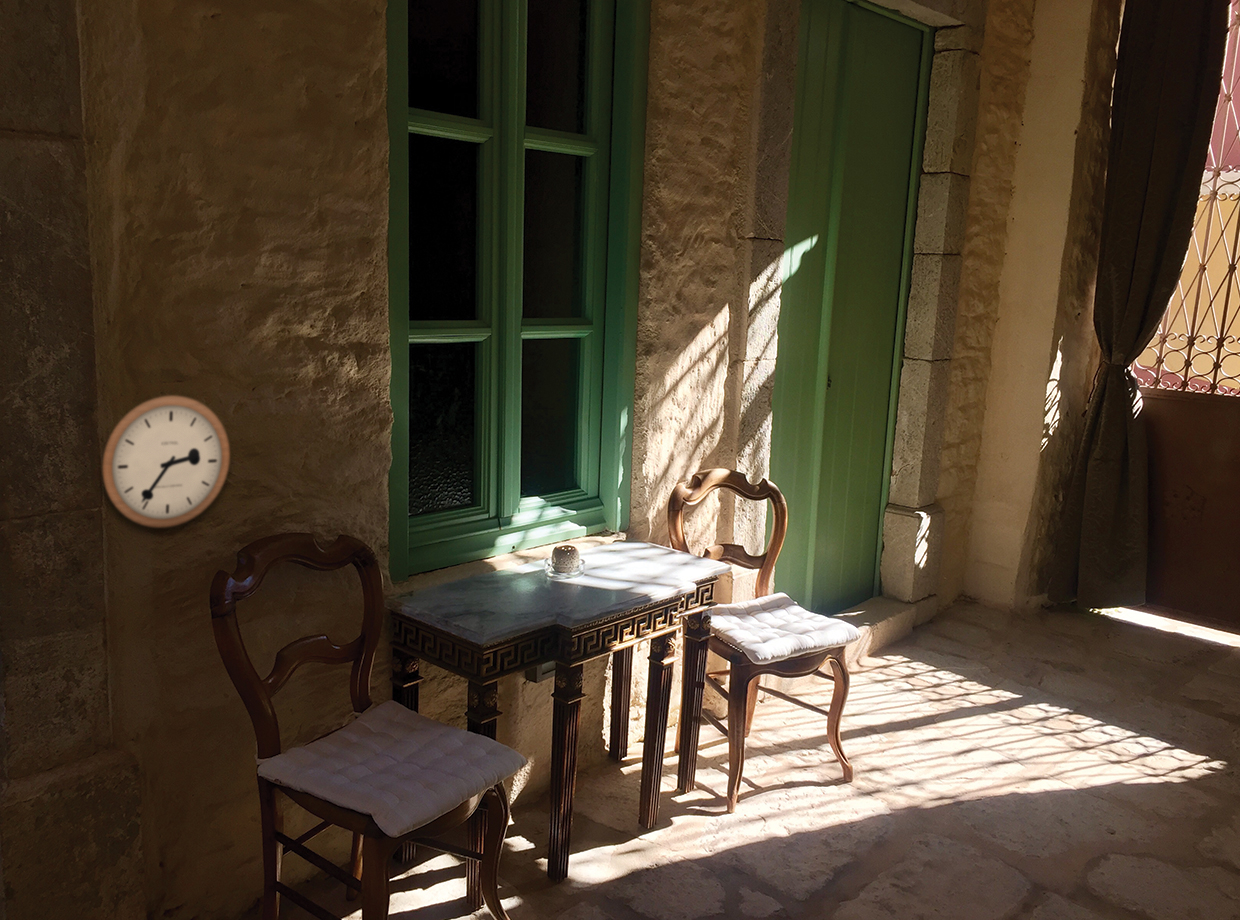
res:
2.36
